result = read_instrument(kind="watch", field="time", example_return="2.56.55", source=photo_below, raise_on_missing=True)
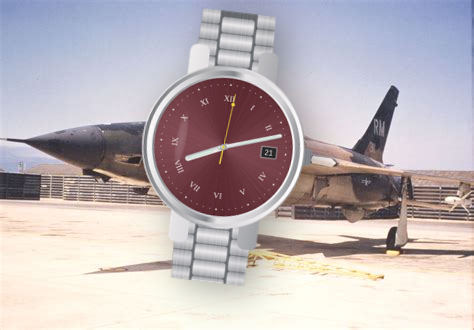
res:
8.12.01
